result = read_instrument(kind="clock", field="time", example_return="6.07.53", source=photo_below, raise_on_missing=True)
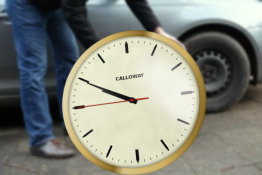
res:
9.49.45
